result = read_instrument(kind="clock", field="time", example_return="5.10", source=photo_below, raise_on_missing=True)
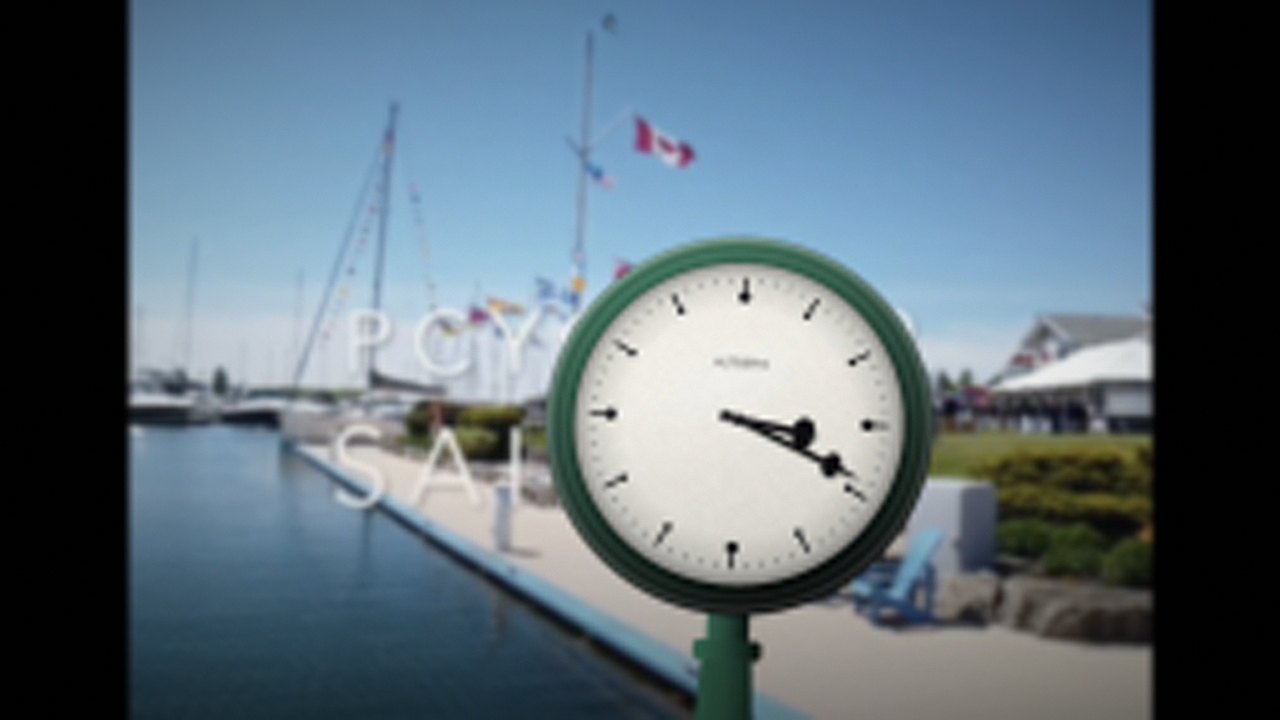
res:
3.19
